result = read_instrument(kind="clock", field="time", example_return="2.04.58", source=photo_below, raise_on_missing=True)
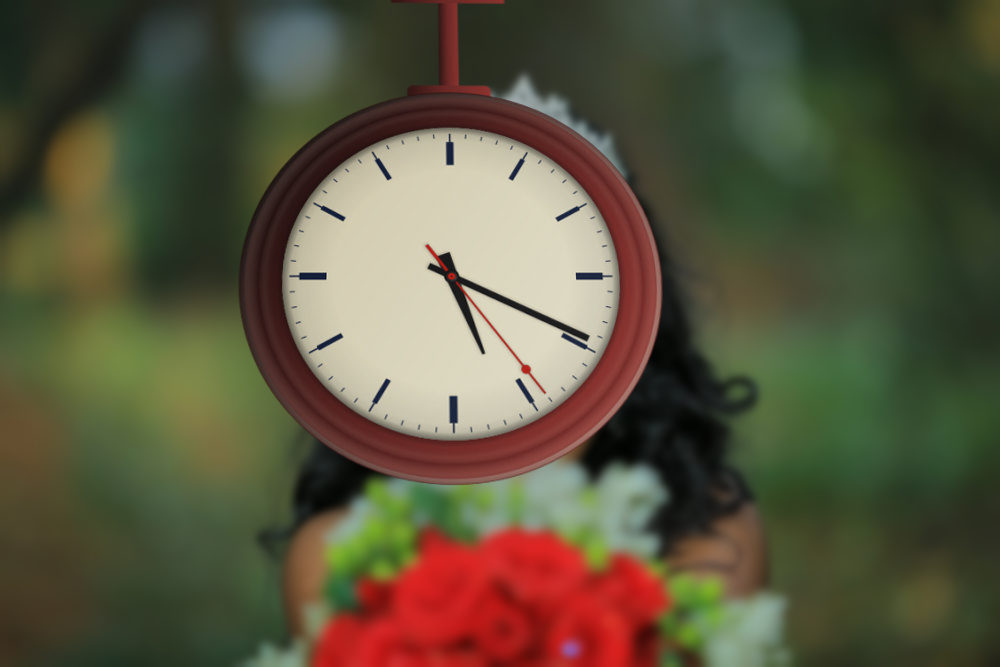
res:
5.19.24
